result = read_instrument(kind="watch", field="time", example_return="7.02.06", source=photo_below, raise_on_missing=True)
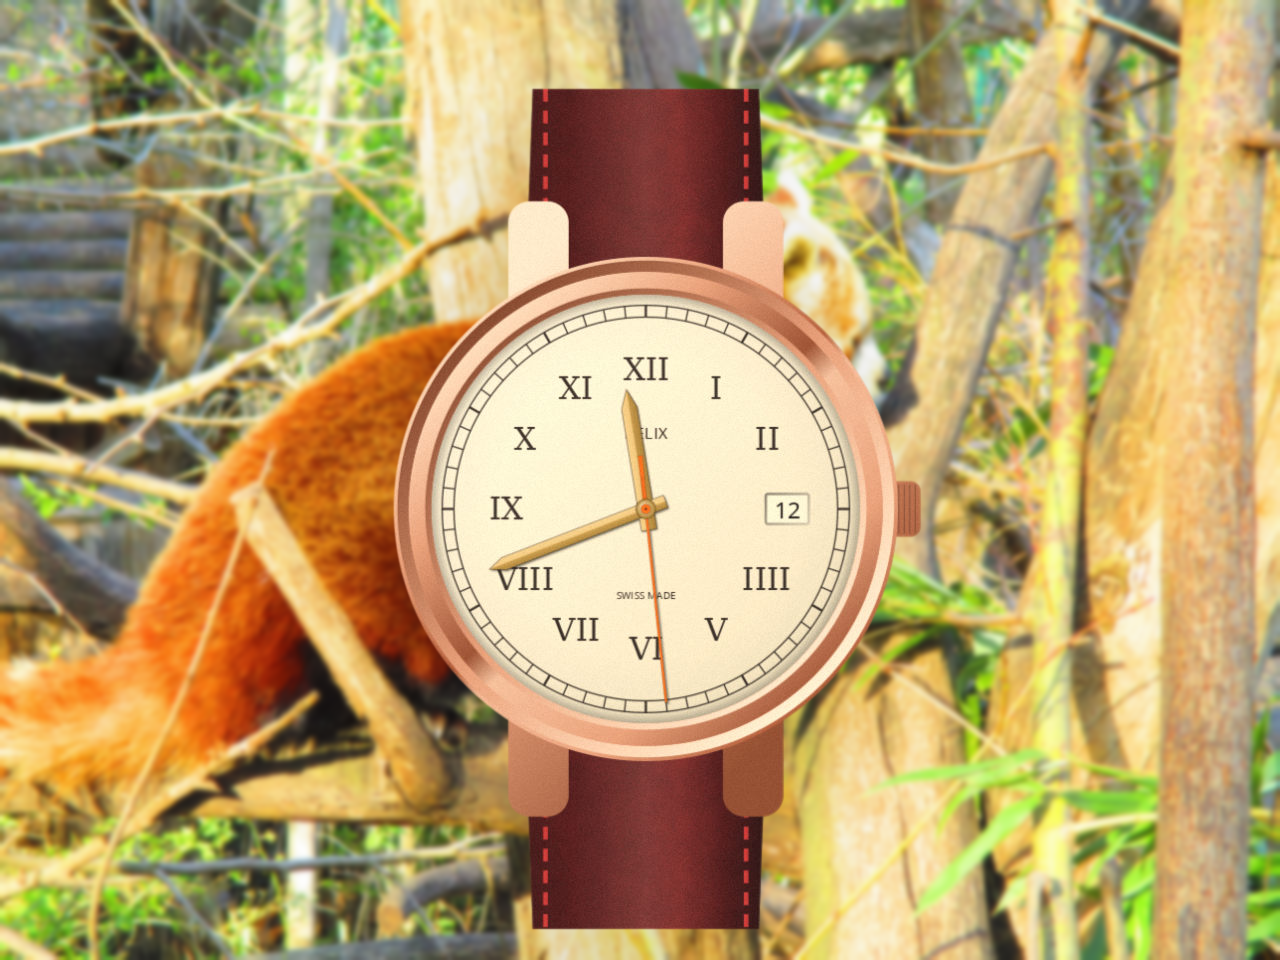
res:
11.41.29
